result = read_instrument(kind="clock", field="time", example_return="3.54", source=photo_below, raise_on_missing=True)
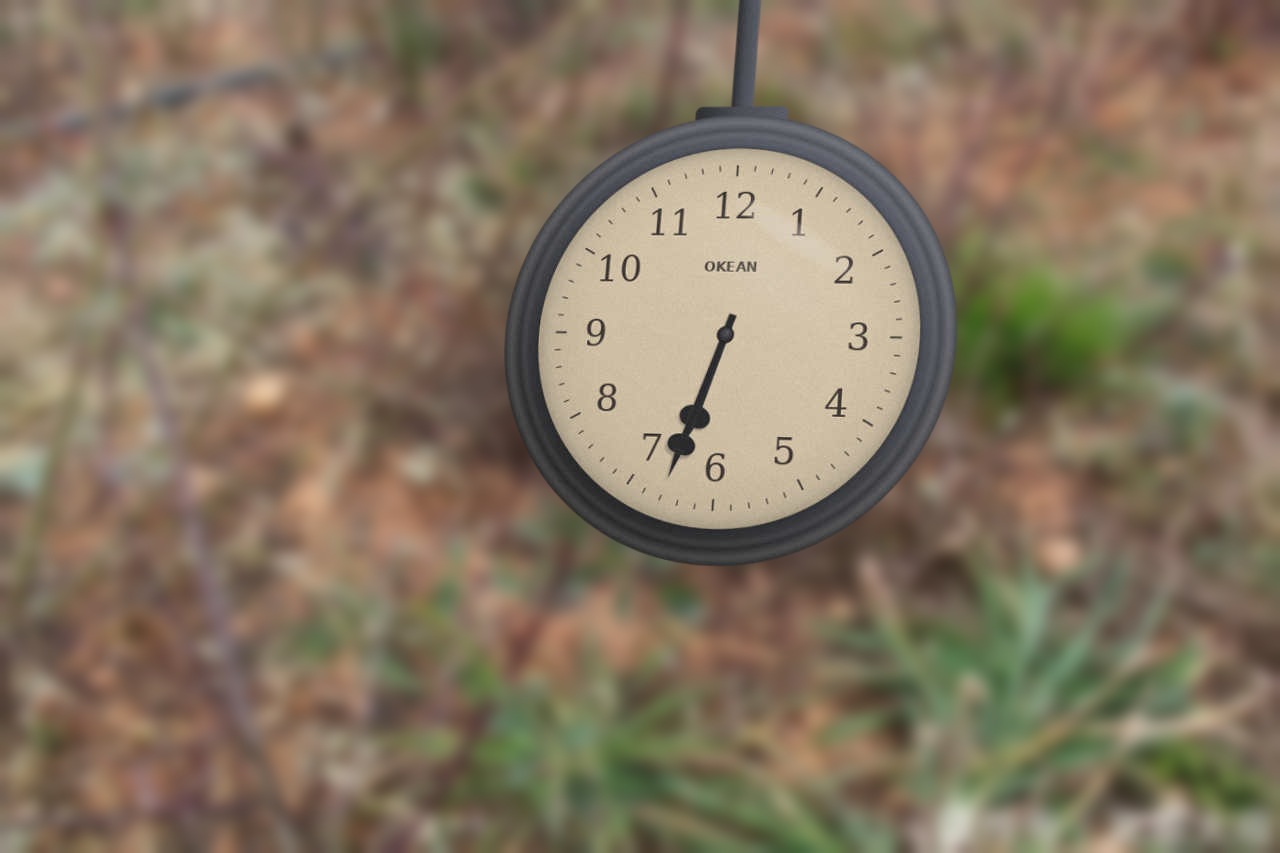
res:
6.33
